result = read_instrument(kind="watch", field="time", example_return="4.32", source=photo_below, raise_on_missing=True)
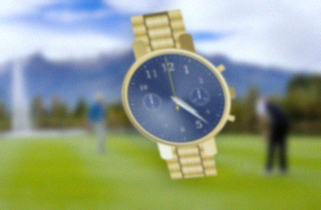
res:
4.23
